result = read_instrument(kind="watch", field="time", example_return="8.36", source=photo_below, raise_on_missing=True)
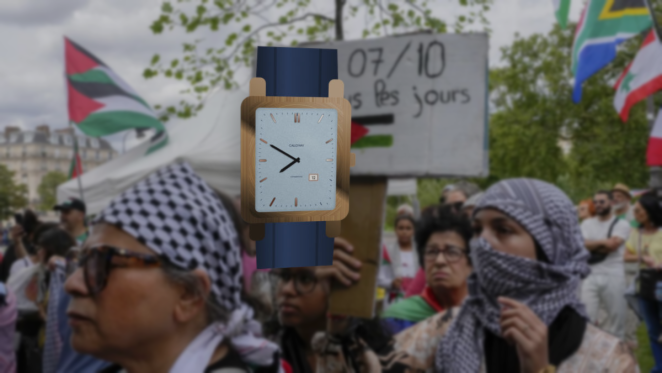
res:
7.50
